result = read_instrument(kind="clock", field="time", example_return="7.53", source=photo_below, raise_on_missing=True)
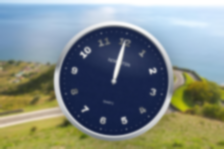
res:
12.00
